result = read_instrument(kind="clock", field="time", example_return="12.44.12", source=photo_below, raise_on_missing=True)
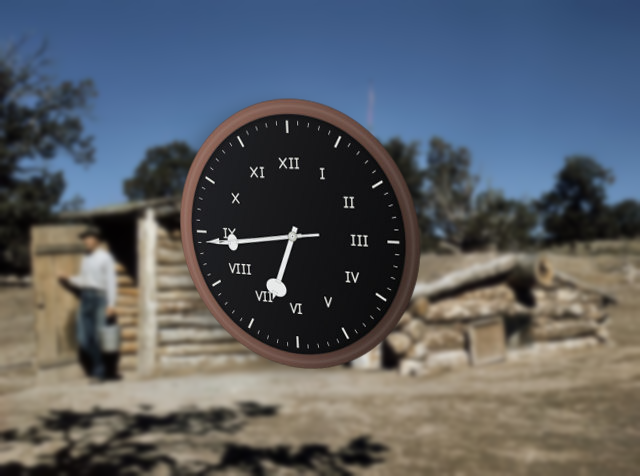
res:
6.43.44
